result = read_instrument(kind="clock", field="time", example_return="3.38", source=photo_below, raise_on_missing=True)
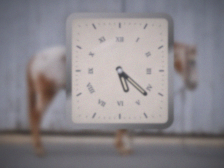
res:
5.22
